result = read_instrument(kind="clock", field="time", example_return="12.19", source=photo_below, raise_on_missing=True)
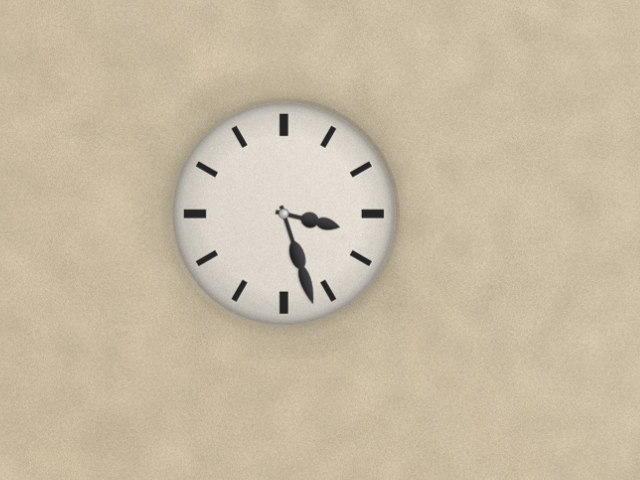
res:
3.27
